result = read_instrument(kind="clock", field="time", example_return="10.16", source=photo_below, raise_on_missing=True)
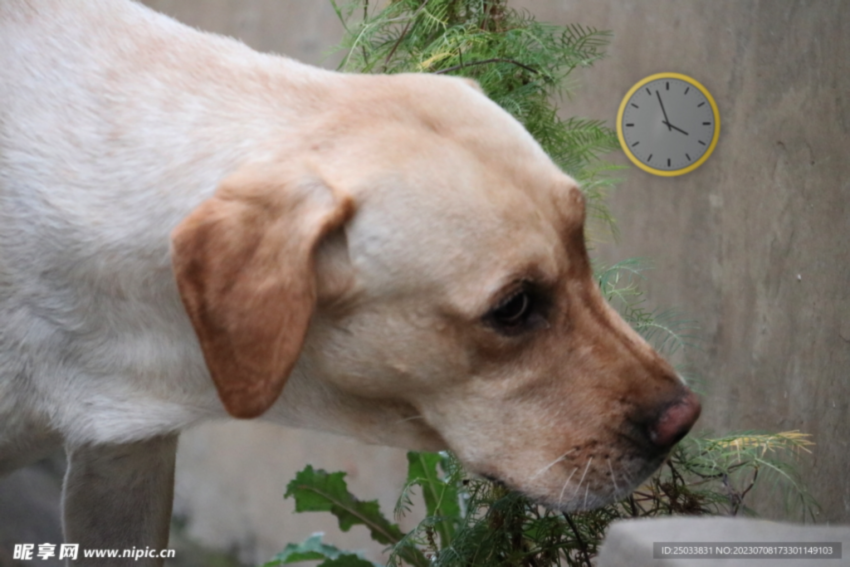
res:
3.57
